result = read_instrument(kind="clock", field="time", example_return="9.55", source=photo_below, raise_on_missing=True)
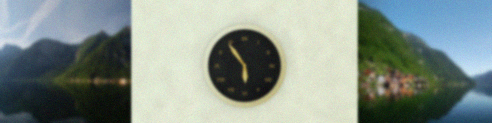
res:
5.54
